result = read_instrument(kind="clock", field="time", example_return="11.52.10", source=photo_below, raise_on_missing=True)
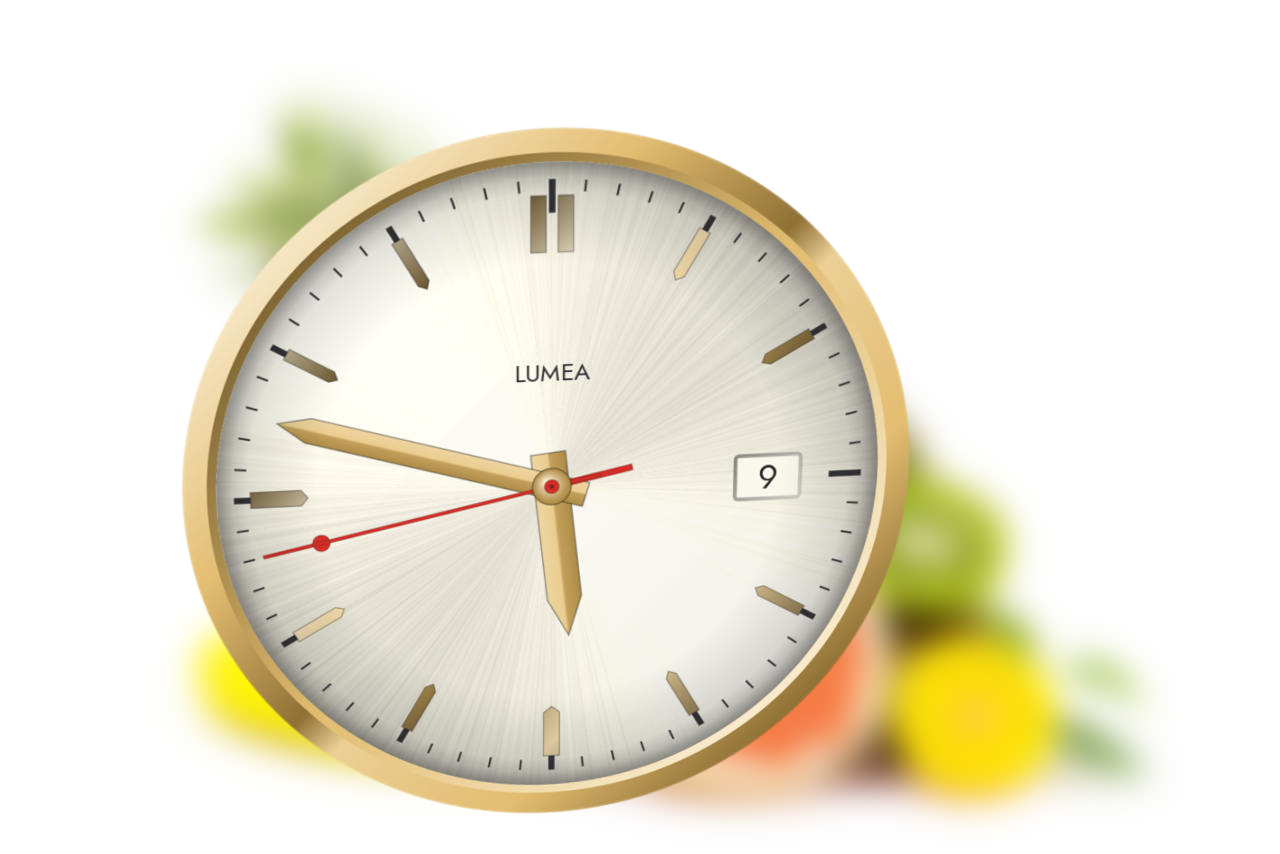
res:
5.47.43
